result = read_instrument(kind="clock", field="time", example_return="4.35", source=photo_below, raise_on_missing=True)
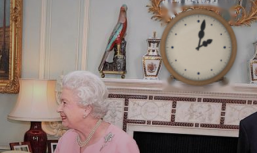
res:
2.02
